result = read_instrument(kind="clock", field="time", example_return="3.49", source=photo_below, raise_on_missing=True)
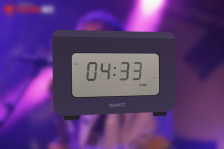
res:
4.33
